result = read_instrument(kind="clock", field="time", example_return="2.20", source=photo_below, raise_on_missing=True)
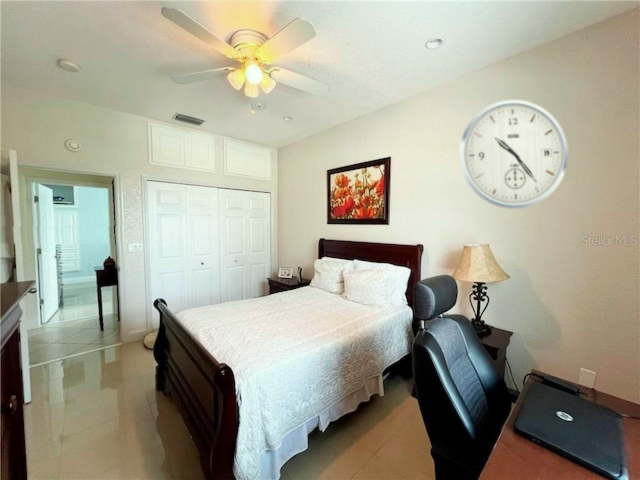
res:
10.24
